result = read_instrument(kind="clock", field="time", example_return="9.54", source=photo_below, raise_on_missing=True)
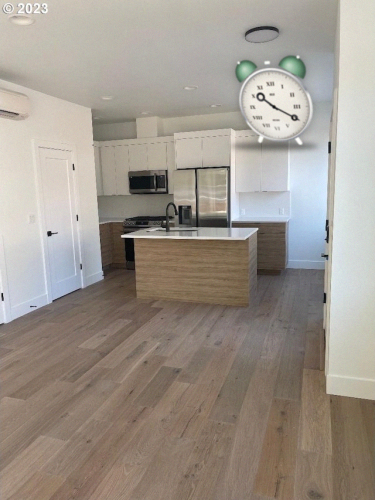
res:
10.20
